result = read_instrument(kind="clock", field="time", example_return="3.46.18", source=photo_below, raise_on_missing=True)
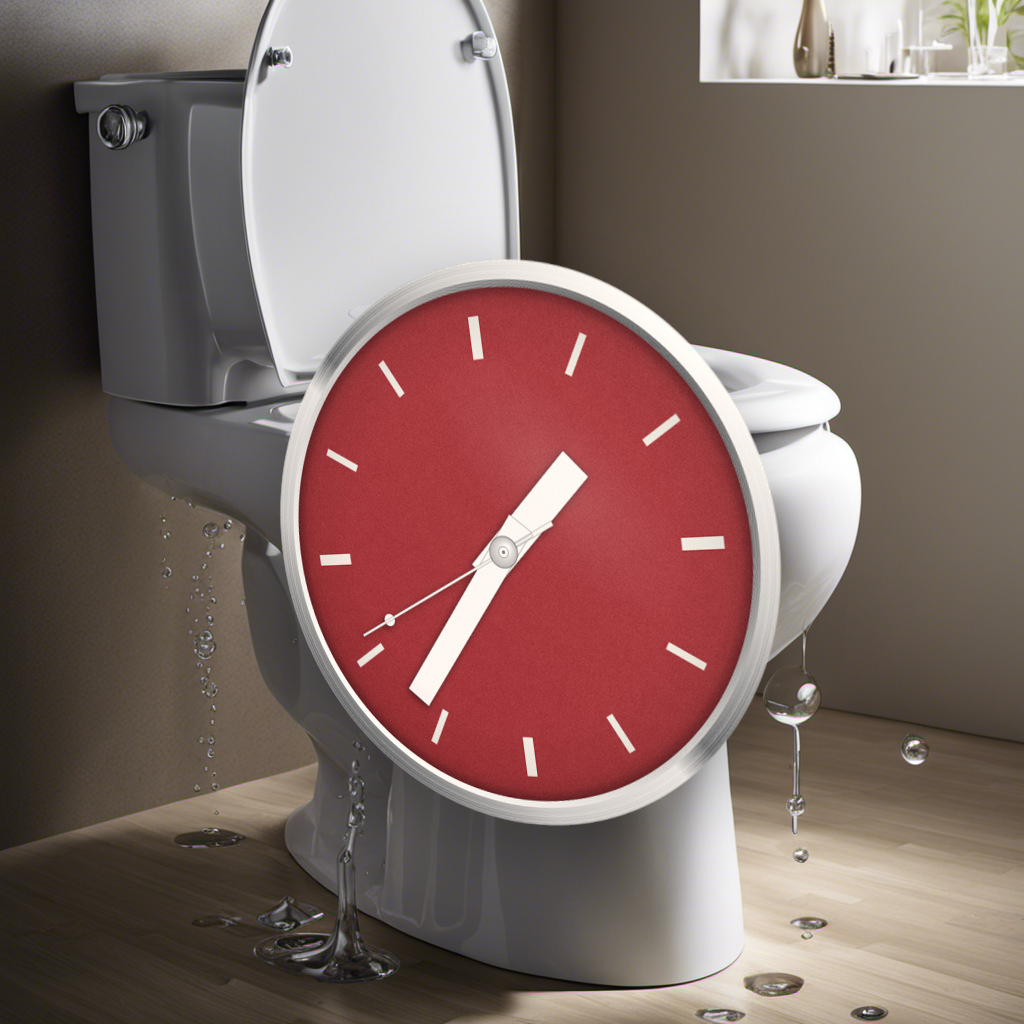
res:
1.36.41
